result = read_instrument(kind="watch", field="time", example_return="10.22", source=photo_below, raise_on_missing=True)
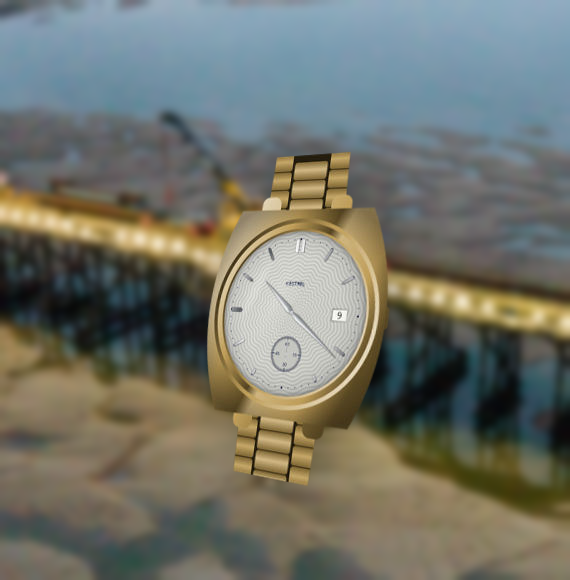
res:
10.21
